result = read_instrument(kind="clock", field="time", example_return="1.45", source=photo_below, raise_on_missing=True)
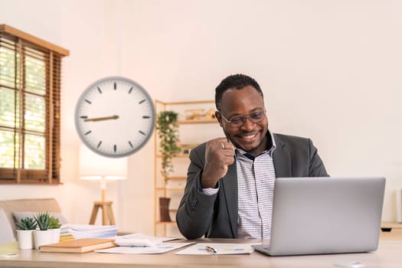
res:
8.44
